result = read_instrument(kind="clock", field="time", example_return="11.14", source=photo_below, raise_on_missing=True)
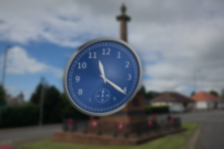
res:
11.21
